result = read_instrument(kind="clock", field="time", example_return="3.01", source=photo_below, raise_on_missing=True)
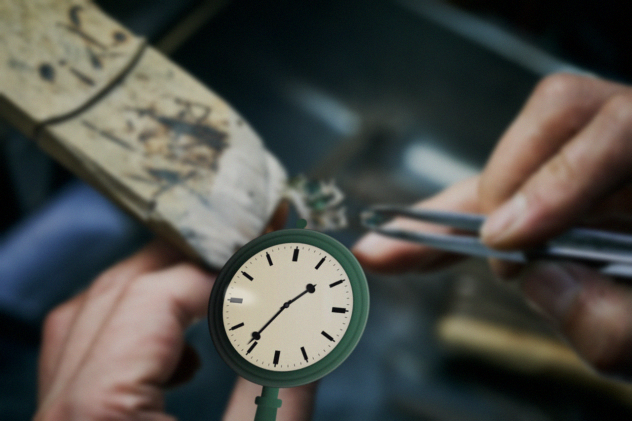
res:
1.36
